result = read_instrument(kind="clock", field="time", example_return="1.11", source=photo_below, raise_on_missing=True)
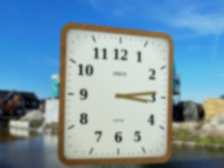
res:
3.14
